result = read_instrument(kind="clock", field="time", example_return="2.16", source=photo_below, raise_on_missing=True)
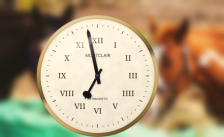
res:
6.58
